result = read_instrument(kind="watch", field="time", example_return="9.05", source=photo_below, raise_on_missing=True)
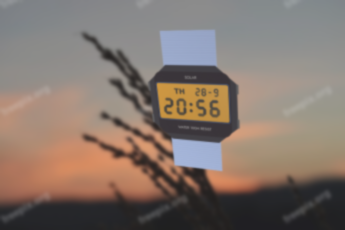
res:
20.56
